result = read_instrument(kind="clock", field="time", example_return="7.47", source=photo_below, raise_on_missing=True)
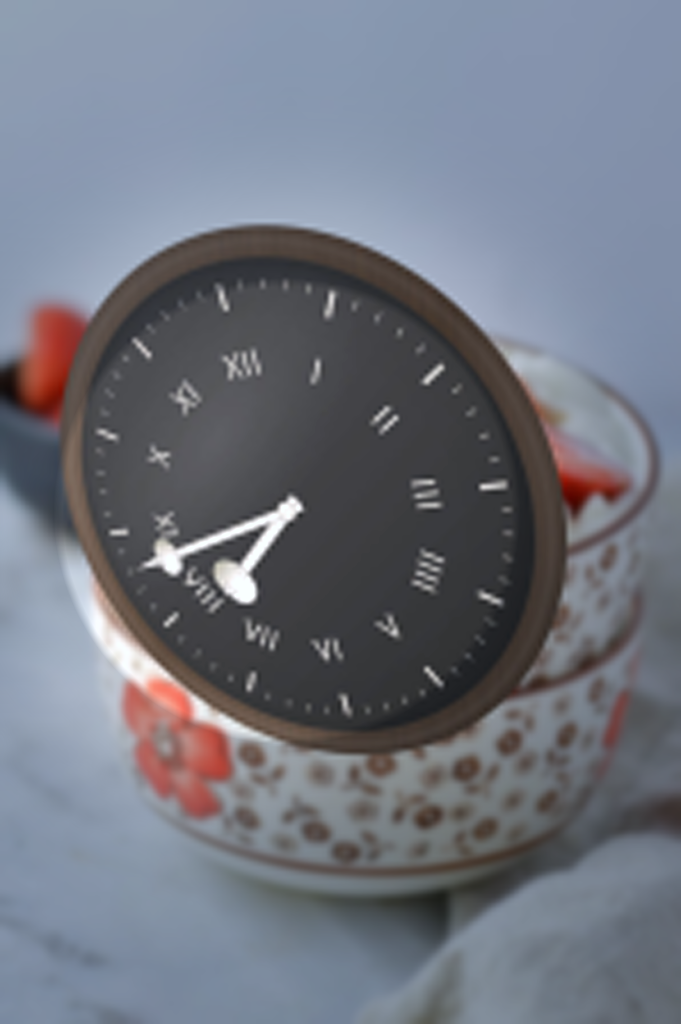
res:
7.43
